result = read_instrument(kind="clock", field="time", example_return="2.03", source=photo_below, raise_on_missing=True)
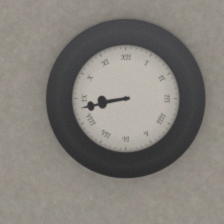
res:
8.43
